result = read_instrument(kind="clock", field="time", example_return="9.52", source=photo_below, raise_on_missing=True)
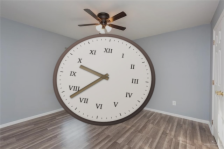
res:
9.38
